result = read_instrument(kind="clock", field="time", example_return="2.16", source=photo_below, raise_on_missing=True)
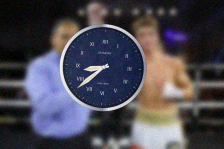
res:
8.38
